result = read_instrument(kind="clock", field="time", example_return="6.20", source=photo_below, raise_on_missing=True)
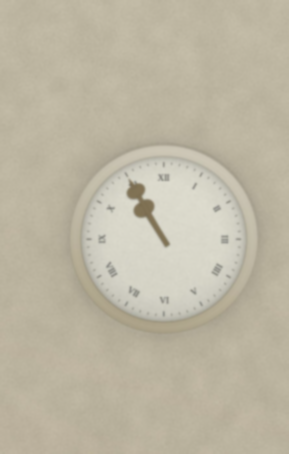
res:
10.55
